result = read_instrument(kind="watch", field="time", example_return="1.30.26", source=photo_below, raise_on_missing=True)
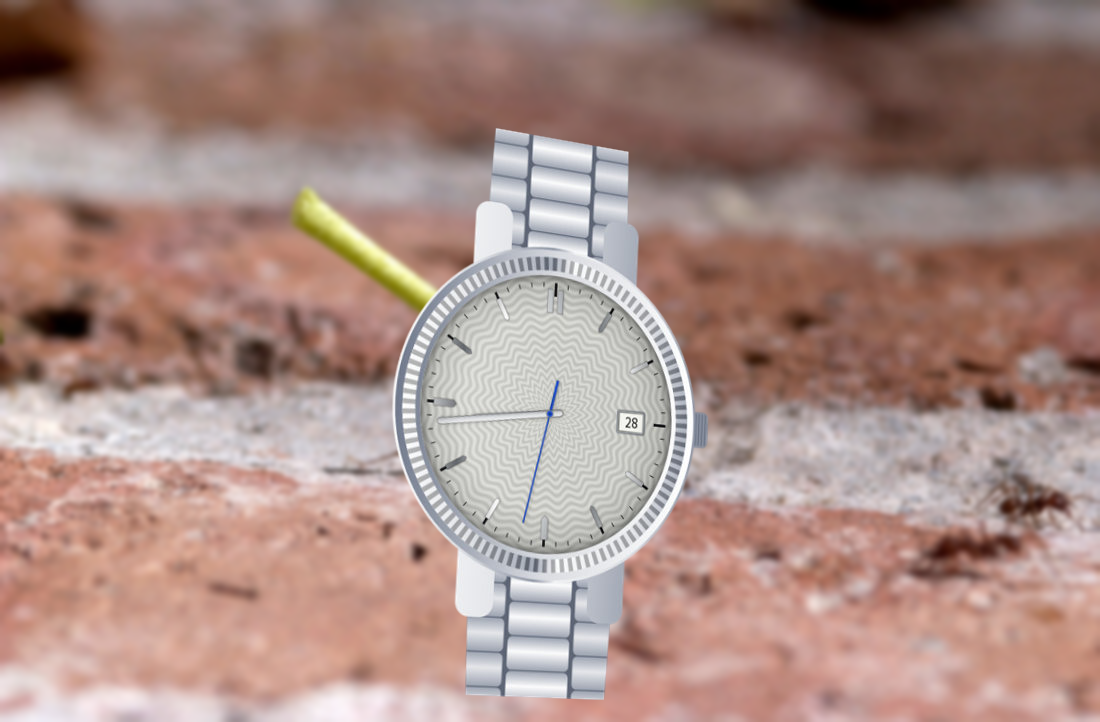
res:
8.43.32
